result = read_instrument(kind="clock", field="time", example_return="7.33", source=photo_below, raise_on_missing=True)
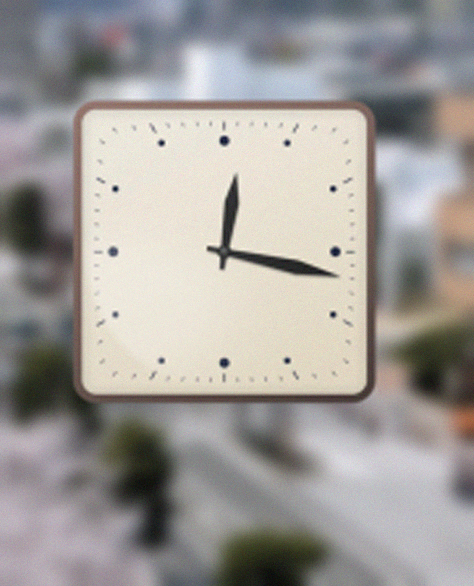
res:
12.17
